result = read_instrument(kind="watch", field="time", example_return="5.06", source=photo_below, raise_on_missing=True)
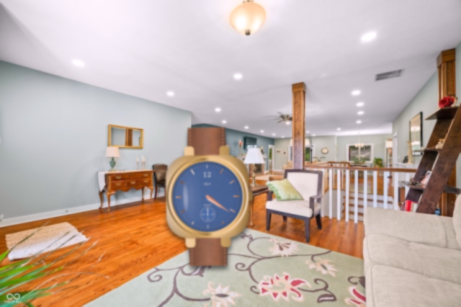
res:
4.21
